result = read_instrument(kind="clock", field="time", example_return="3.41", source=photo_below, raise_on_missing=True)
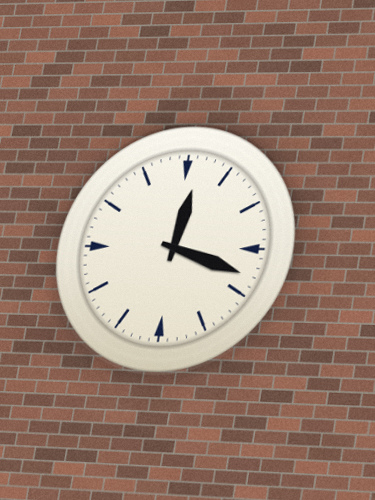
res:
12.18
